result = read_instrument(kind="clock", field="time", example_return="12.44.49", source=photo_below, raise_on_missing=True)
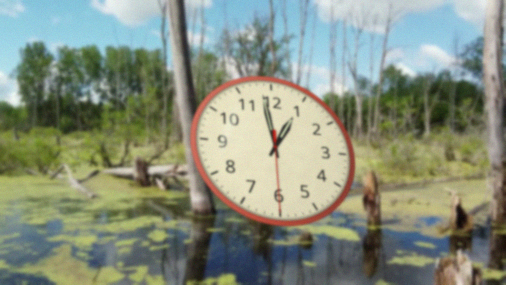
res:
12.58.30
